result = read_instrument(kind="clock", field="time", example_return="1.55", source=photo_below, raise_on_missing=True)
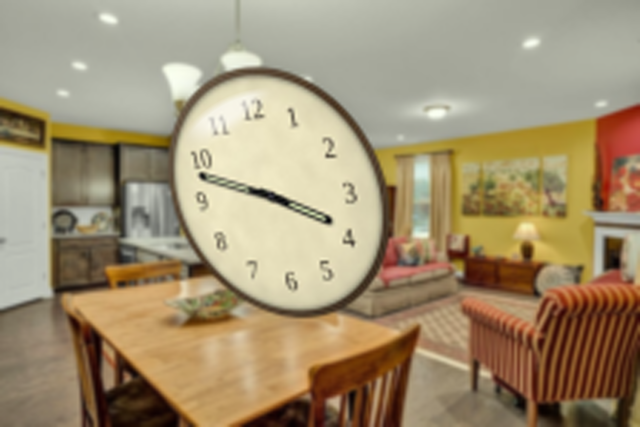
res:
3.48
